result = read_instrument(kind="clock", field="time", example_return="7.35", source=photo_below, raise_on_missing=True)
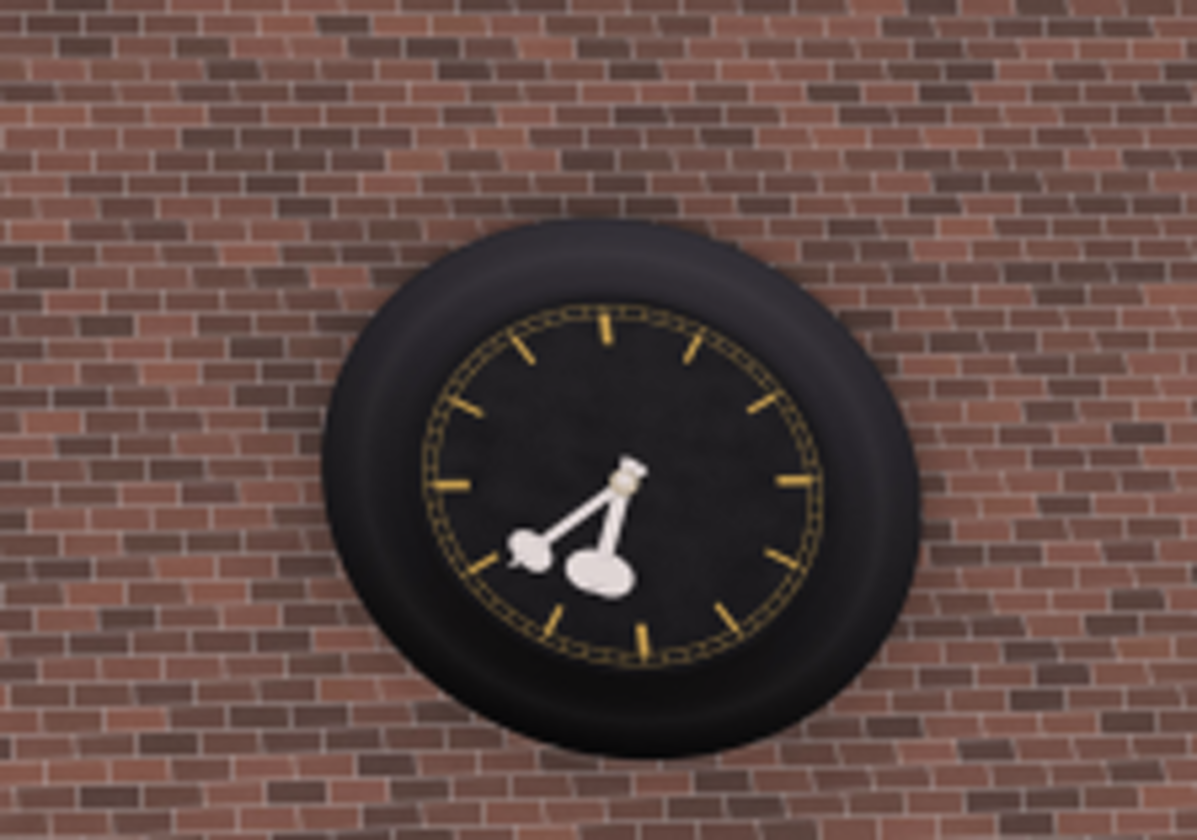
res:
6.39
